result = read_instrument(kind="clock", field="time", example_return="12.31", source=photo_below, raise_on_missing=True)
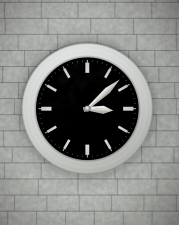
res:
3.08
